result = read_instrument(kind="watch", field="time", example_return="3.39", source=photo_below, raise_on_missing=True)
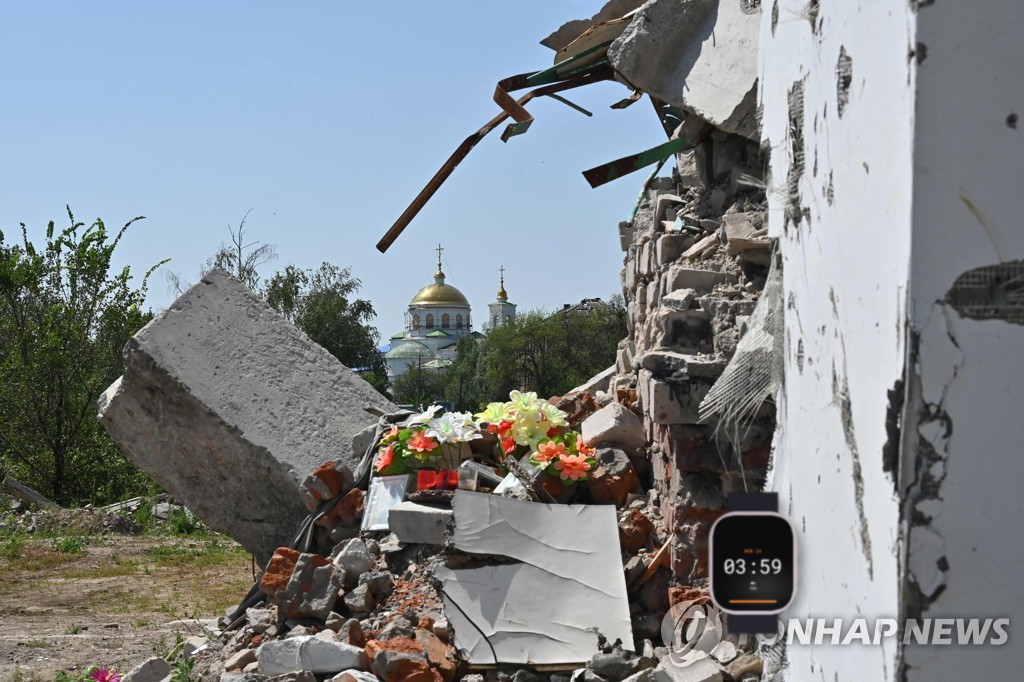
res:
3.59
